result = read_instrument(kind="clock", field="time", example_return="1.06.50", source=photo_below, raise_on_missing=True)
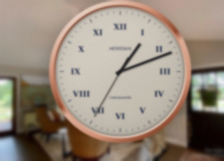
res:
1.11.35
